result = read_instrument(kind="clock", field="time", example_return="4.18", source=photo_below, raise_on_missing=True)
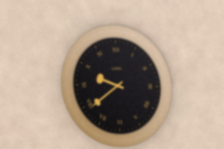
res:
9.39
